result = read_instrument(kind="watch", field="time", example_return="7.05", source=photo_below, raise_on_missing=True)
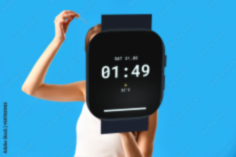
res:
1.49
